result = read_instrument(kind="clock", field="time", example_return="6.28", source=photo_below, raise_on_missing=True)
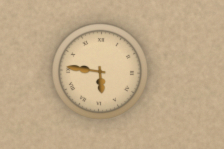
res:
5.46
